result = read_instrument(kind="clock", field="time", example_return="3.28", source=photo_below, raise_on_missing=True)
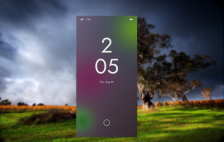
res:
2.05
